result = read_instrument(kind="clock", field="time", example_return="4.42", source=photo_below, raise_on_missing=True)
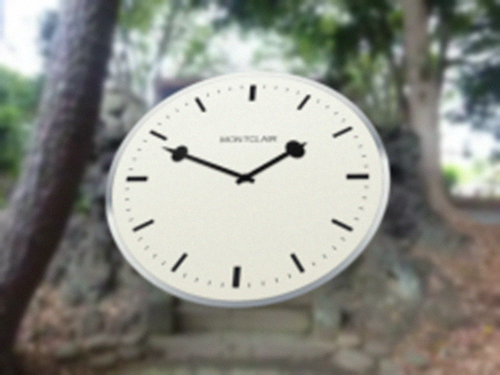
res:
1.49
